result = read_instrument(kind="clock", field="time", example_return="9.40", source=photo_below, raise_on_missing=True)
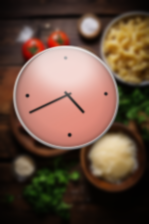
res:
4.41
